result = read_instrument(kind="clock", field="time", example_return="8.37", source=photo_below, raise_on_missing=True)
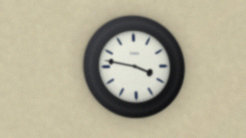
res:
3.47
